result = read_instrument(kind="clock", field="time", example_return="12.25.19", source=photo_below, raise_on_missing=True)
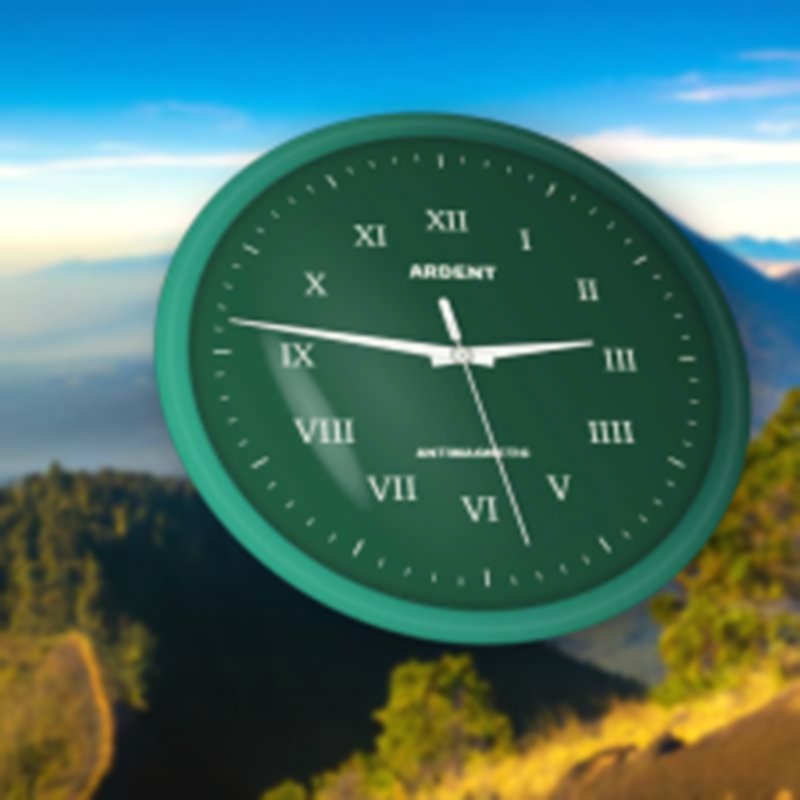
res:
2.46.28
